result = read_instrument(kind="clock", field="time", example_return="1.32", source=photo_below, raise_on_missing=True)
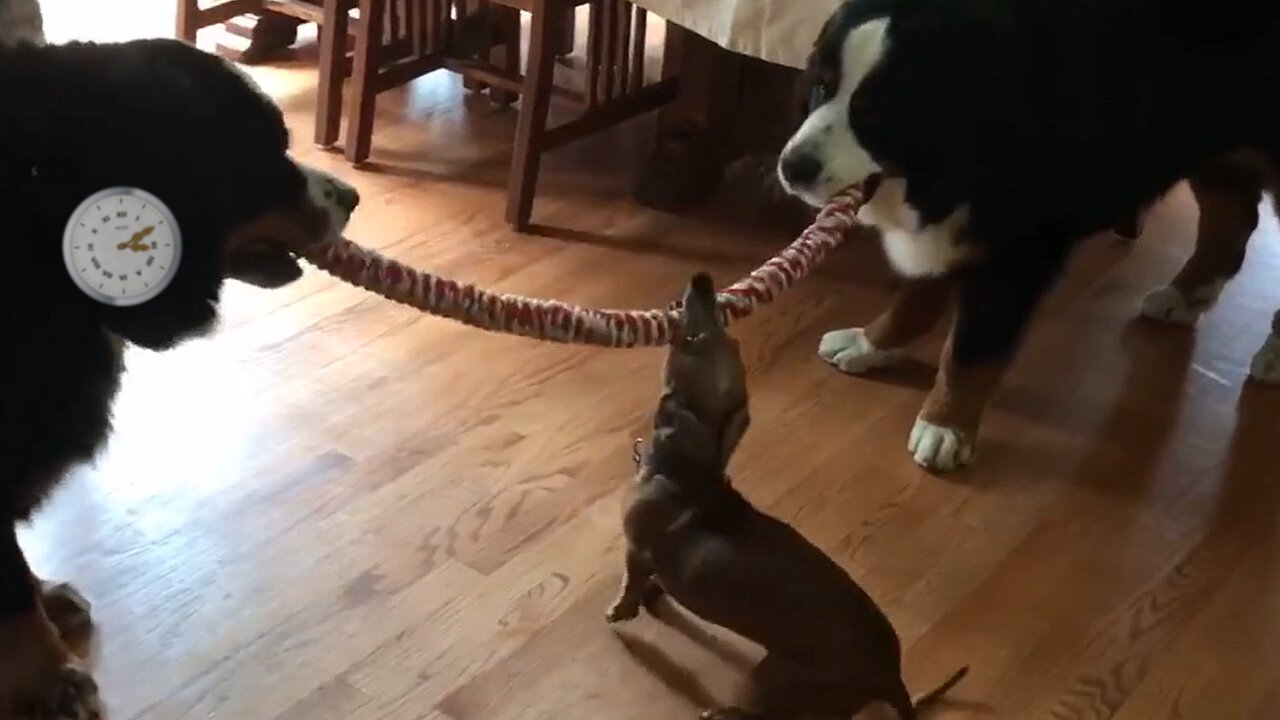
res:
3.10
